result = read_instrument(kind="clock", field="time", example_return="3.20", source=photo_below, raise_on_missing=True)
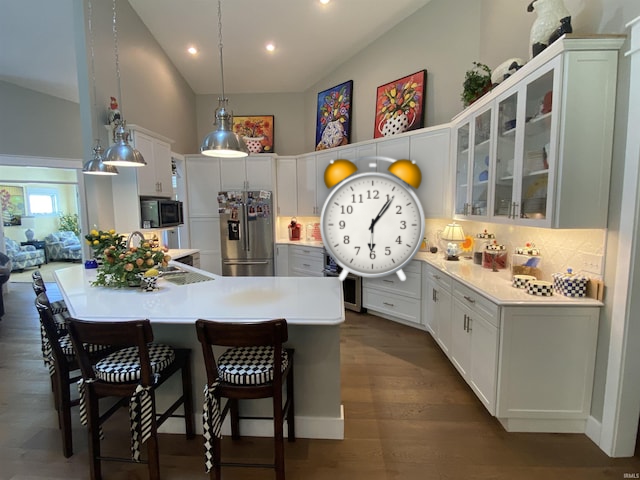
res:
6.06
